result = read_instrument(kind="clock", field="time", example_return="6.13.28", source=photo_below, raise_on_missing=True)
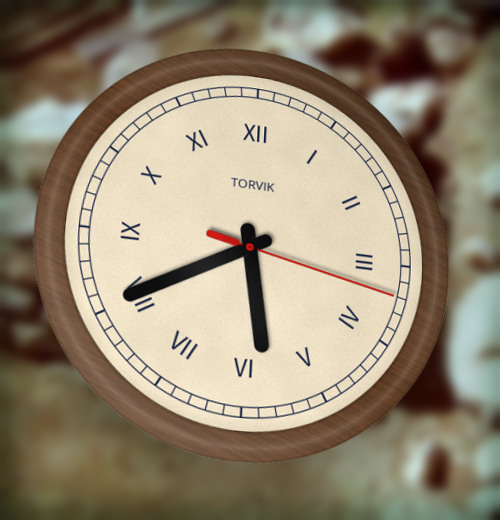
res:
5.40.17
